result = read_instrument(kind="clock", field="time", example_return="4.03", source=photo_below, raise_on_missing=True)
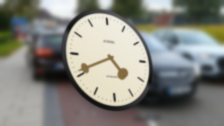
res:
4.41
